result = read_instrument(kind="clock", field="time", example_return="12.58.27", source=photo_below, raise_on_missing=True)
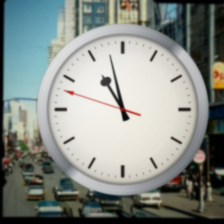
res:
10.57.48
